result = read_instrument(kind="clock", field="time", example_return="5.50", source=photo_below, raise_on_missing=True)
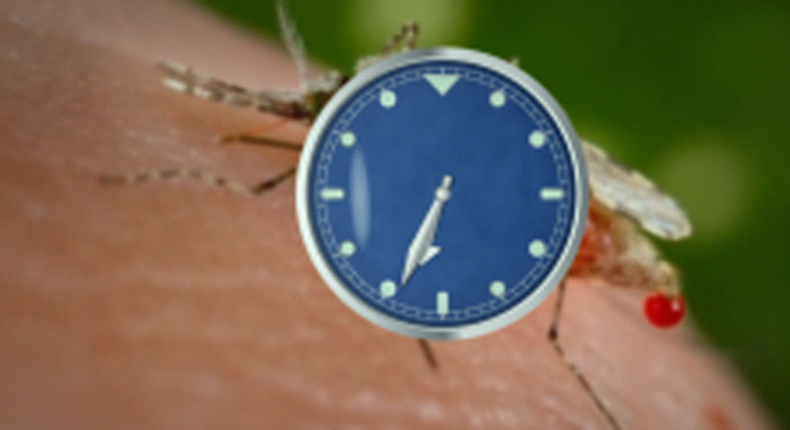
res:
6.34
